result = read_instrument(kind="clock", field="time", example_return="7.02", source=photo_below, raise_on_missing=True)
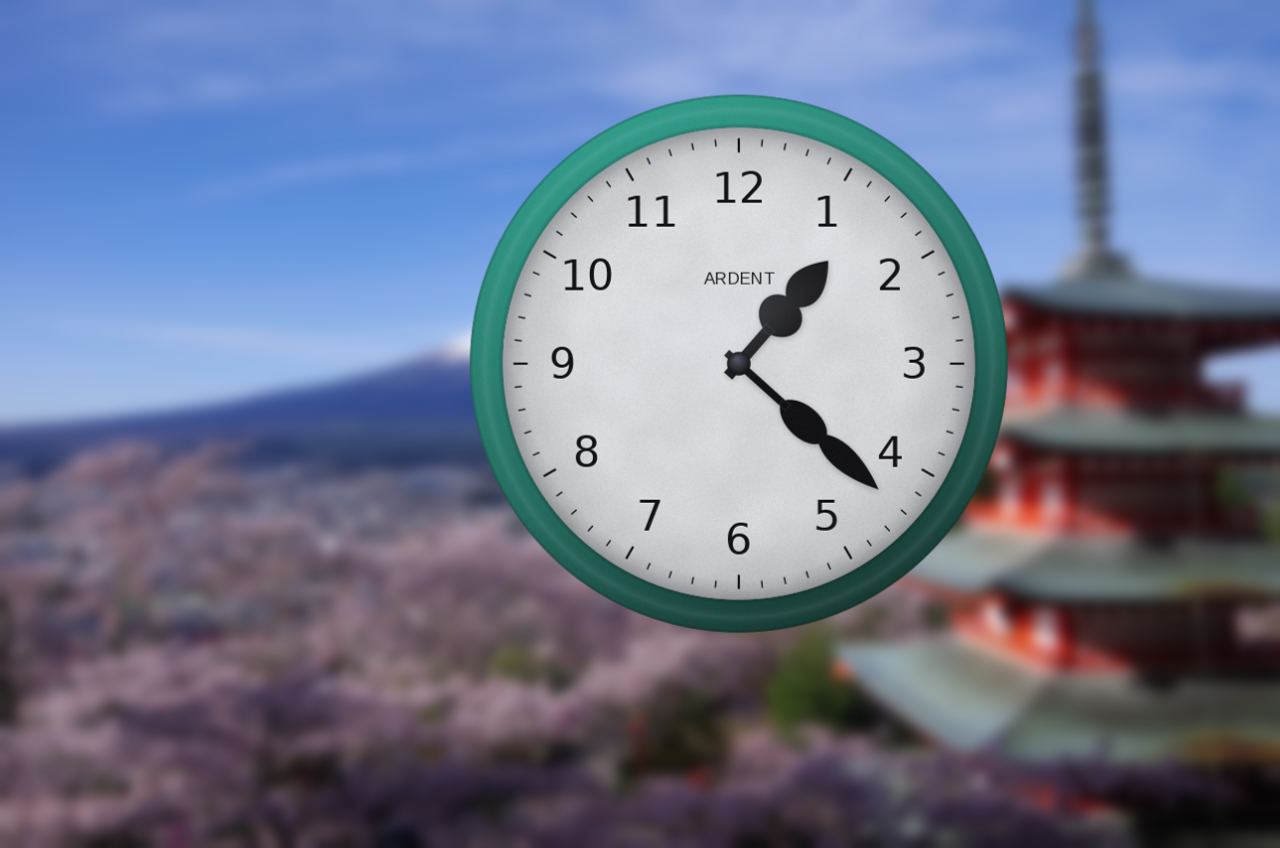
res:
1.22
